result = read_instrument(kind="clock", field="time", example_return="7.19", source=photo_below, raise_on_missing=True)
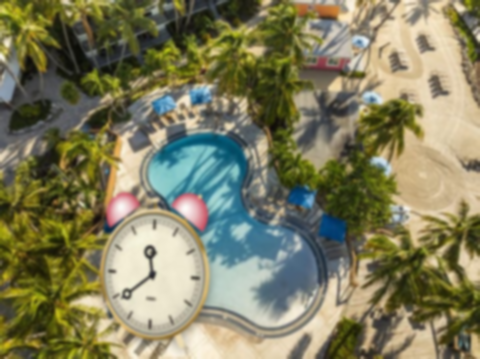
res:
11.39
